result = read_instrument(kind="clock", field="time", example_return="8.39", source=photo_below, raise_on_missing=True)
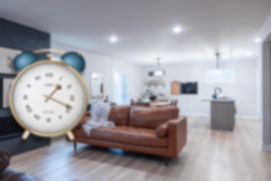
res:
1.19
